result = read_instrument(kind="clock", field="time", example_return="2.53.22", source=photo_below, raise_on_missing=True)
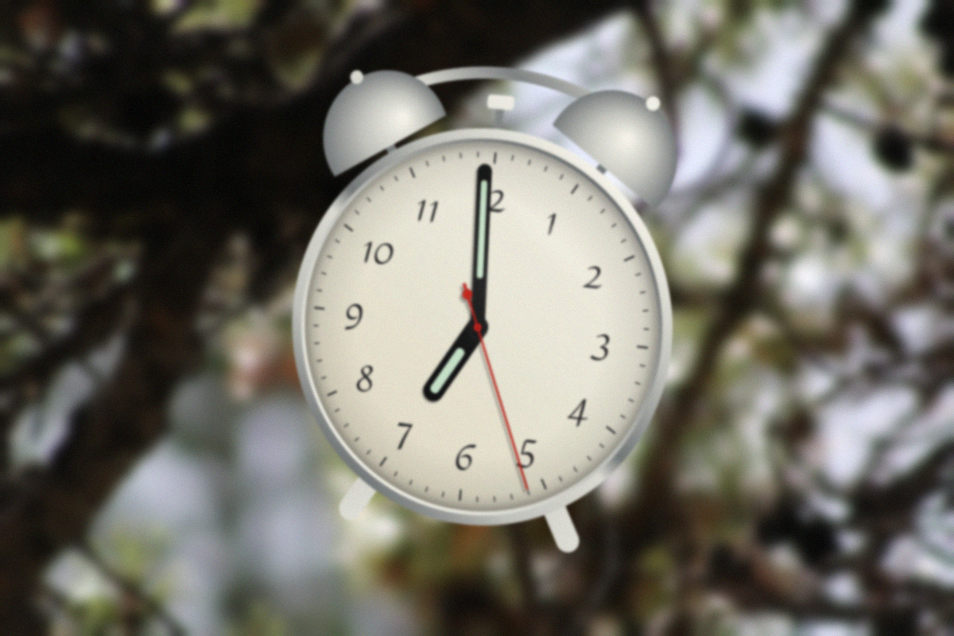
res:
6.59.26
